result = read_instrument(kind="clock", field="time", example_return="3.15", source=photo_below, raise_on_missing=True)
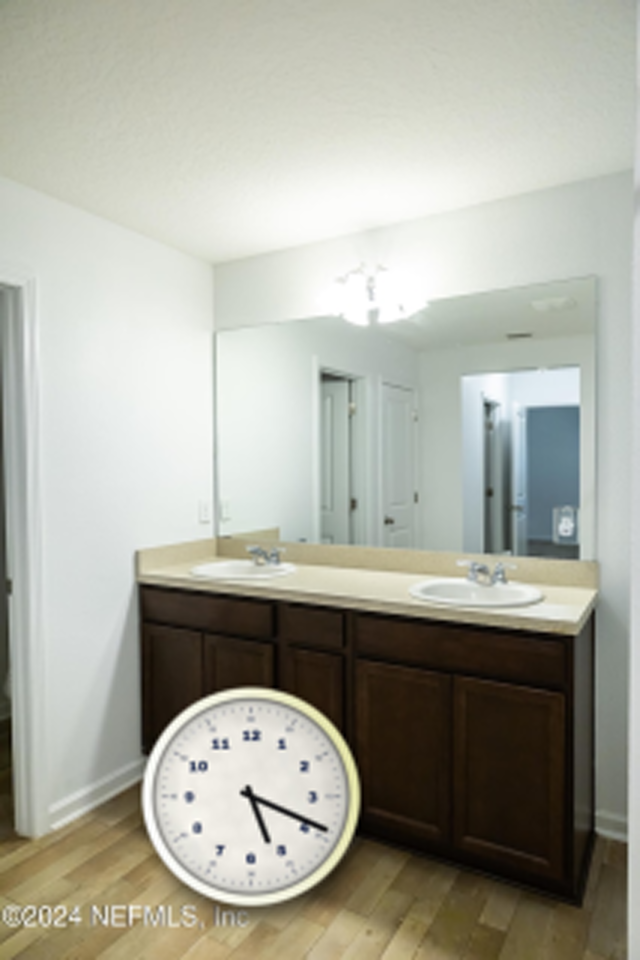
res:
5.19
